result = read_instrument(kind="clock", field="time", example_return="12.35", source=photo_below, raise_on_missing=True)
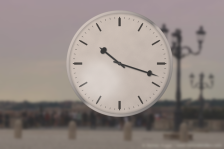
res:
10.18
